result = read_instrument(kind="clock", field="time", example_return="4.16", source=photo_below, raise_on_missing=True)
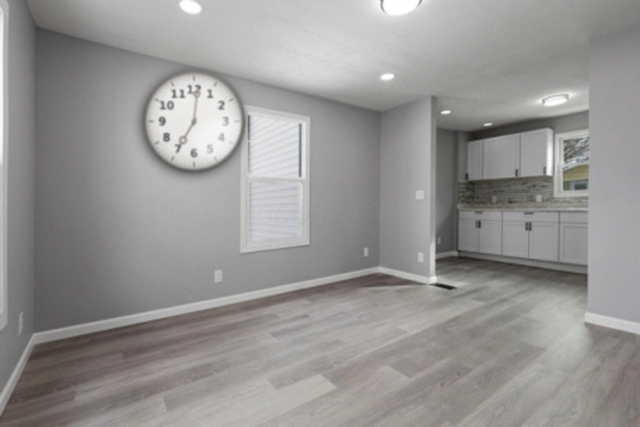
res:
7.01
